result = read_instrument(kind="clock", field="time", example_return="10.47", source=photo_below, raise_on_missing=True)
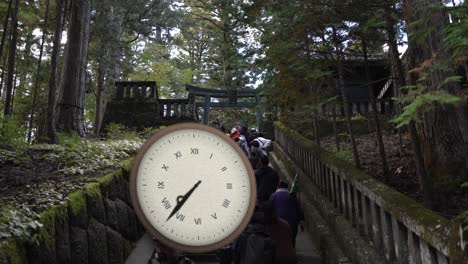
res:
7.37
